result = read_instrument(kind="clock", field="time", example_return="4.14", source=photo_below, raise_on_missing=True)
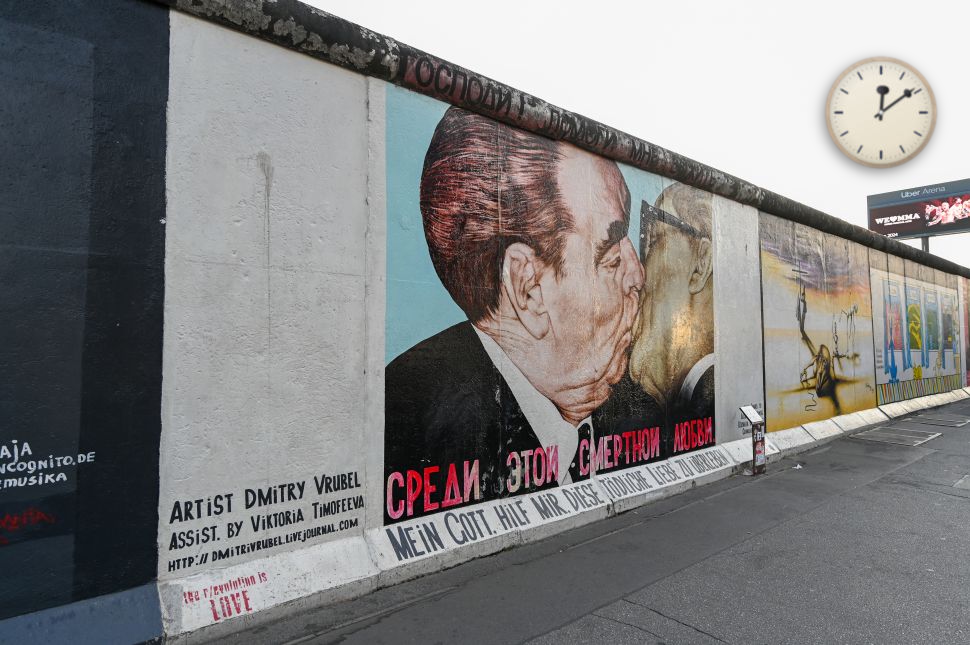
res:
12.09
